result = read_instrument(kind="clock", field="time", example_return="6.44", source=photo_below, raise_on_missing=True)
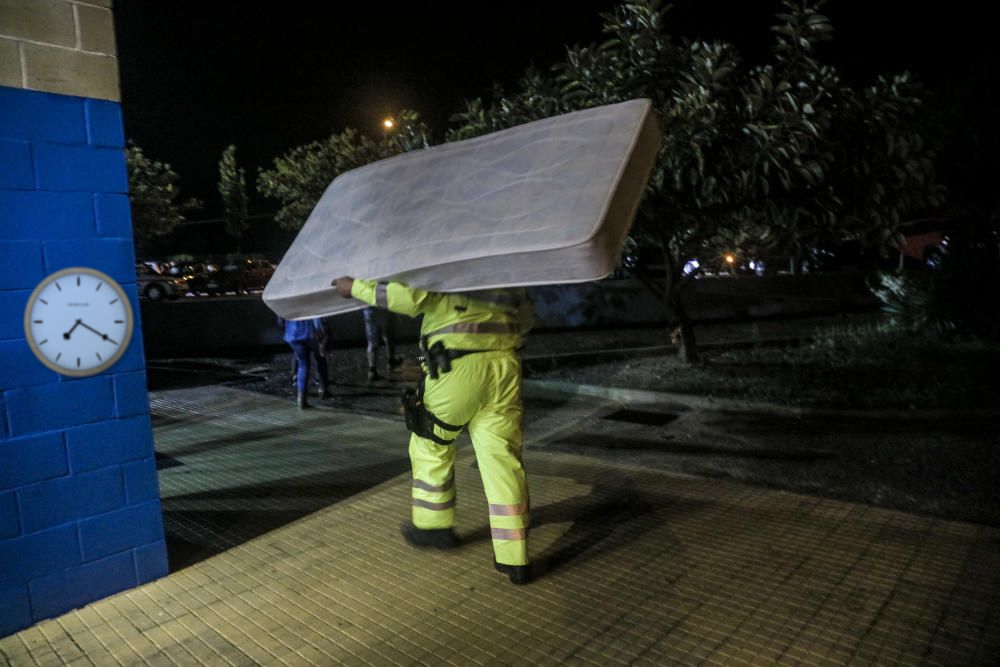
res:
7.20
